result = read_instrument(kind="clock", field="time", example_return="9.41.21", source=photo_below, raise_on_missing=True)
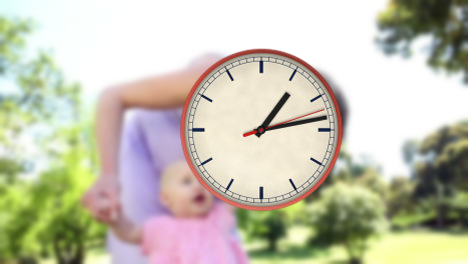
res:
1.13.12
